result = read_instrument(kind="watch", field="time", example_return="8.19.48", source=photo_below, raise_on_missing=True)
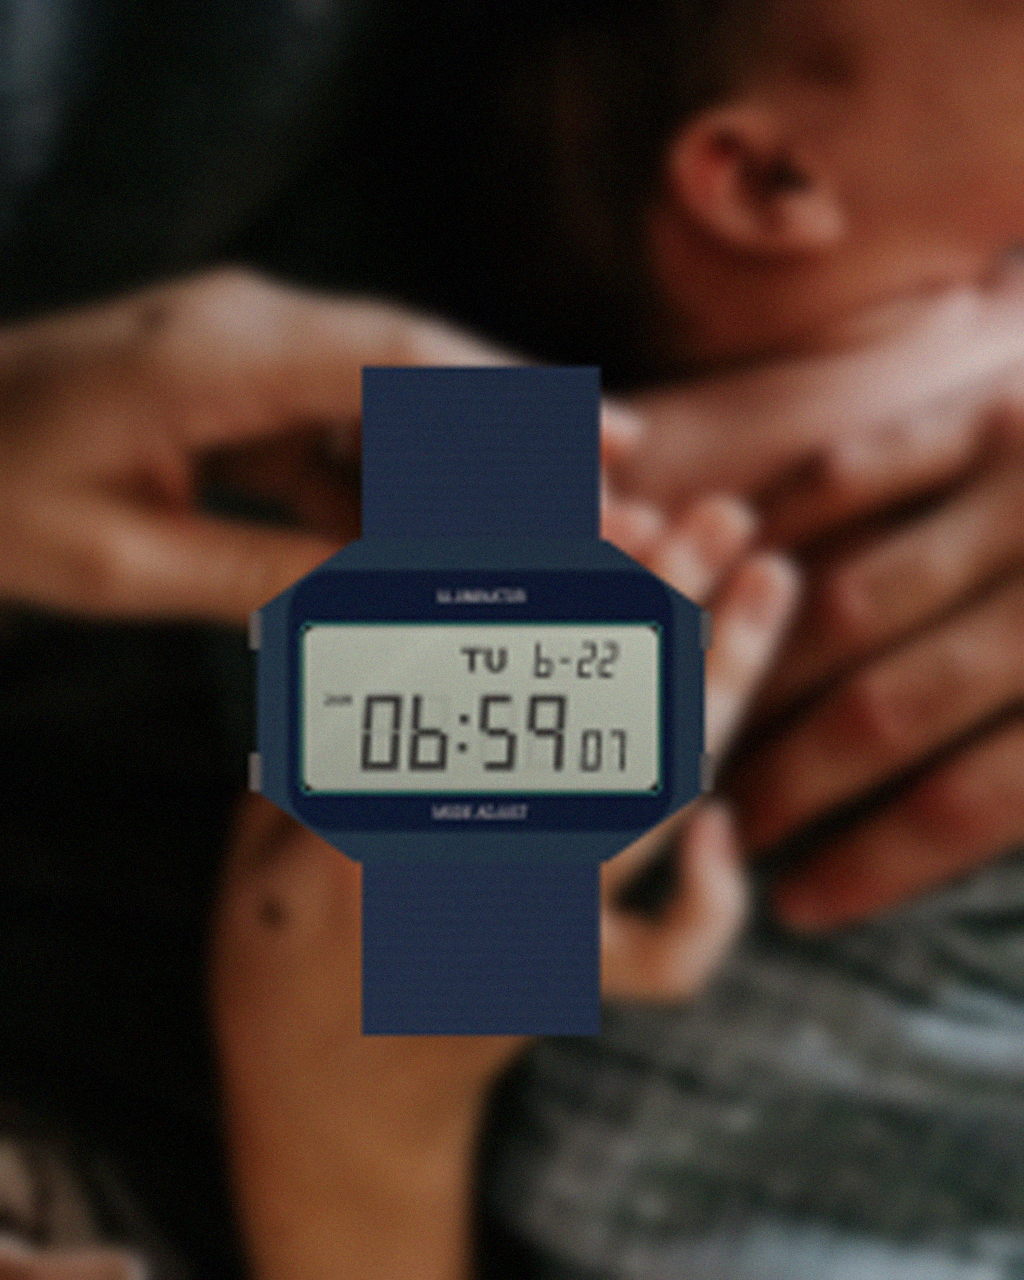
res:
6.59.07
